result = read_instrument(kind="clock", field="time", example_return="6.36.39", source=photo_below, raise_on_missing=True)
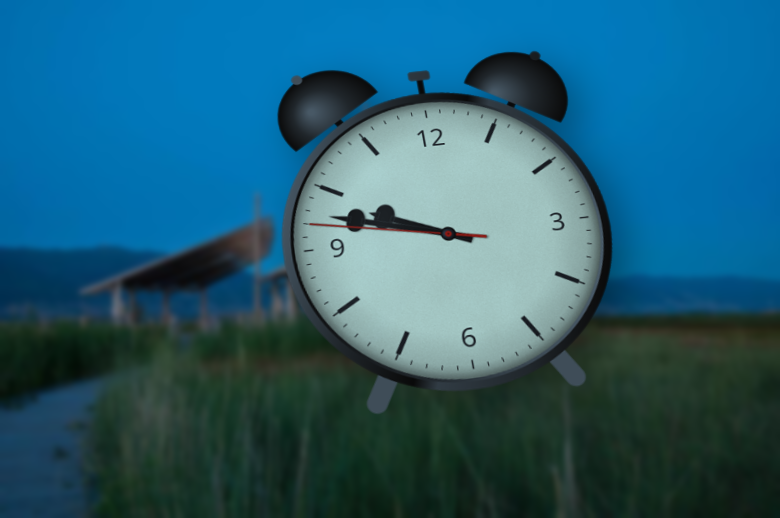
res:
9.47.47
